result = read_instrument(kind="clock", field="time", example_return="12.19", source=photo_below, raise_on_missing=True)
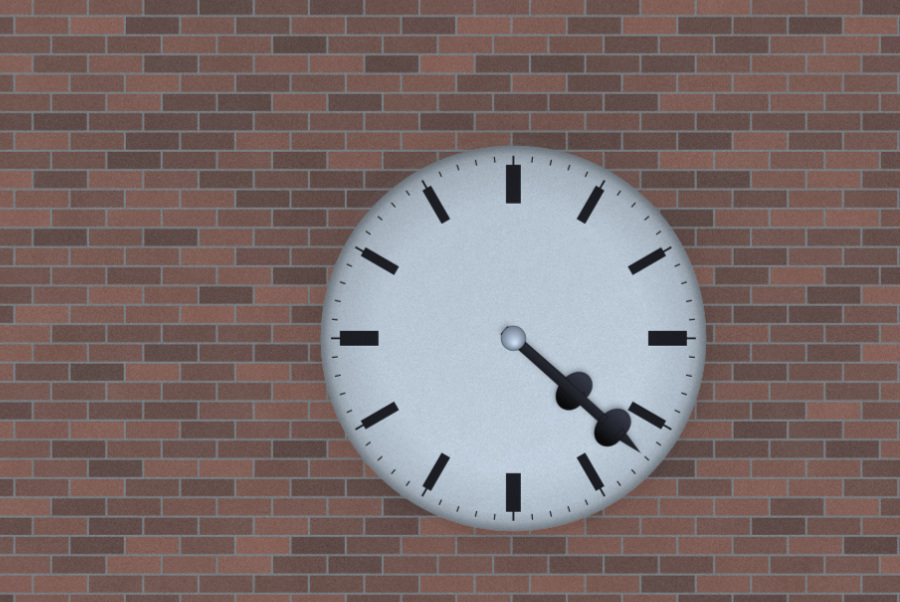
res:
4.22
